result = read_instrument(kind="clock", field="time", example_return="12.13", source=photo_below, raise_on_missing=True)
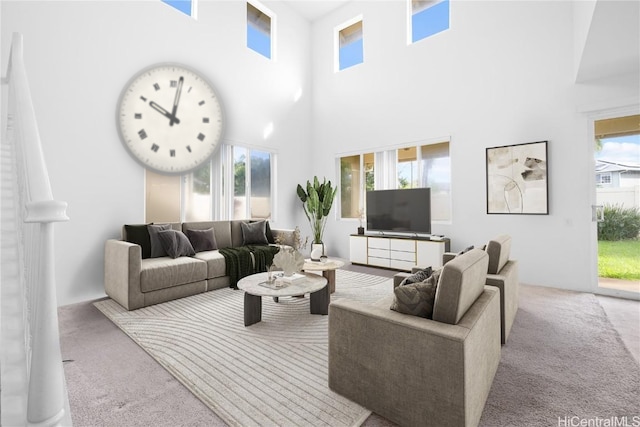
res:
10.02
